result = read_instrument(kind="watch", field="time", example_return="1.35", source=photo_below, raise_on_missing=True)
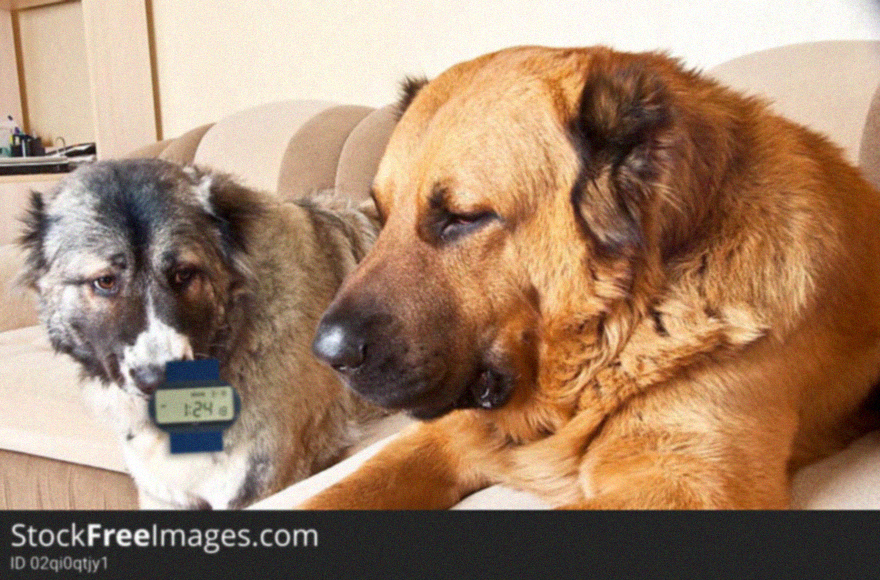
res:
1.24
